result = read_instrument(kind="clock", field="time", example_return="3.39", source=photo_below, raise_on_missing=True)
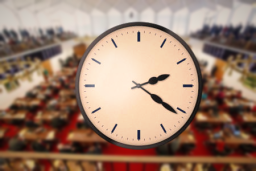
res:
2.21
